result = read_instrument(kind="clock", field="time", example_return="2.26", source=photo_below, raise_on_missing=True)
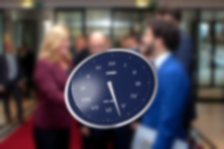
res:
5.27
